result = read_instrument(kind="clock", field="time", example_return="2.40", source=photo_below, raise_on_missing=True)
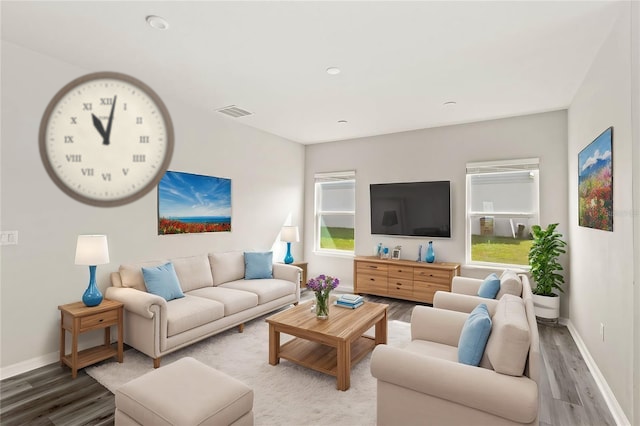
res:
11.02
